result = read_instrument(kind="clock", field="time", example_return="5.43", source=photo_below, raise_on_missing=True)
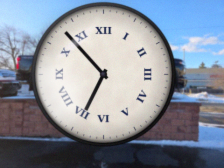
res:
6.53
